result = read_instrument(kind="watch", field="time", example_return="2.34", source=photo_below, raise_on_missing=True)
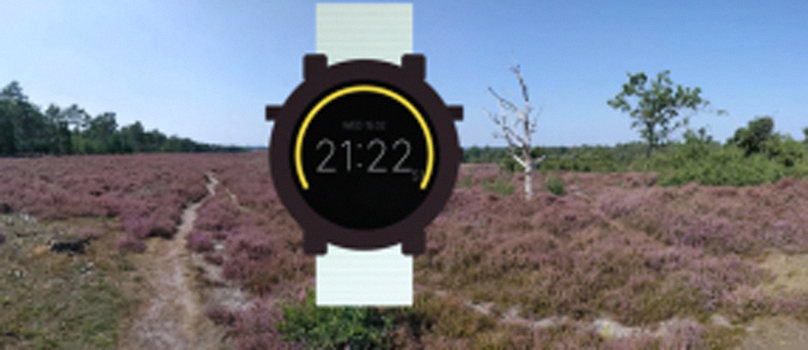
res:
21.22
